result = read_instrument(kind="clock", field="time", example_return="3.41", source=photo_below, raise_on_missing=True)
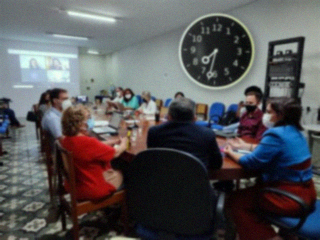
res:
7.32
